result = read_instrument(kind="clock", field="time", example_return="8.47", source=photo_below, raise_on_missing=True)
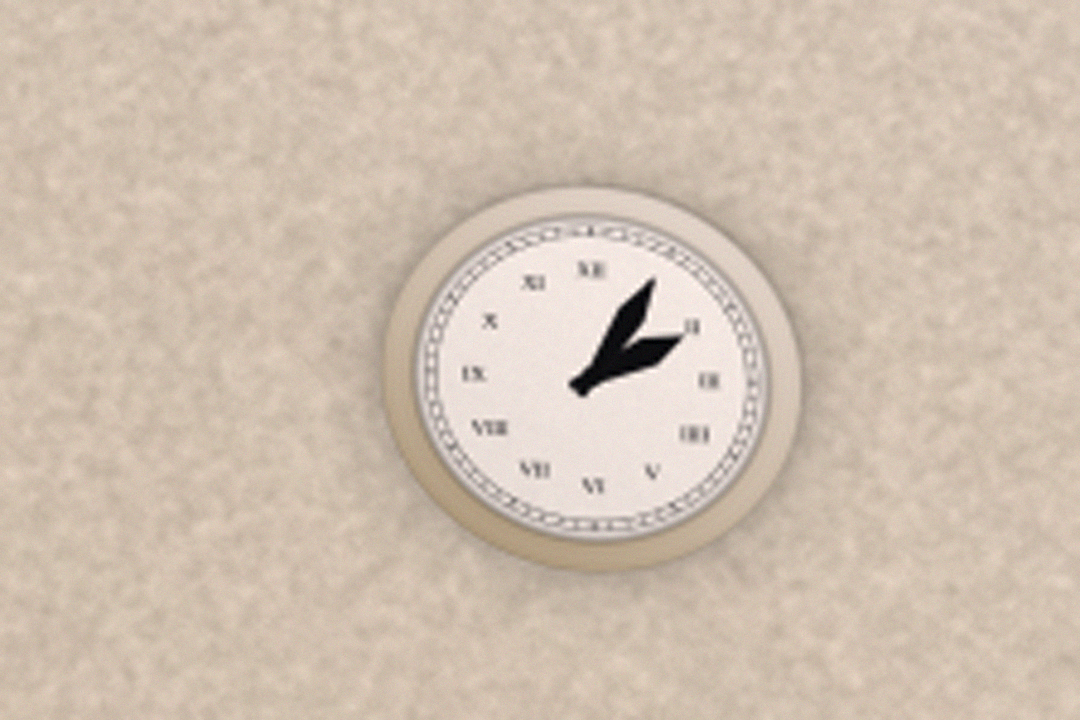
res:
2.05
